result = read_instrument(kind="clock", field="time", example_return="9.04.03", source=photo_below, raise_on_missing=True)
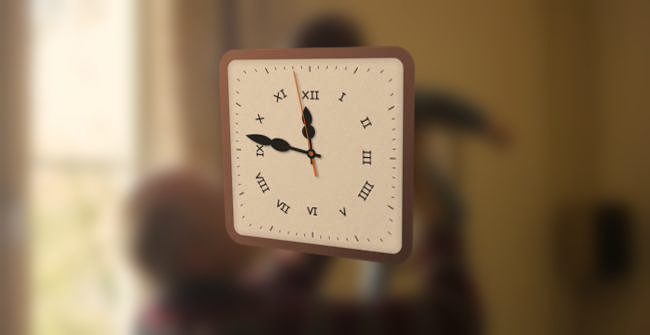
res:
11.46.58
